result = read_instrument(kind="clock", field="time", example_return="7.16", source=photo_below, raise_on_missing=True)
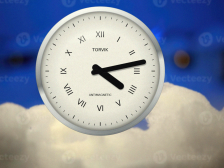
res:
4.13
